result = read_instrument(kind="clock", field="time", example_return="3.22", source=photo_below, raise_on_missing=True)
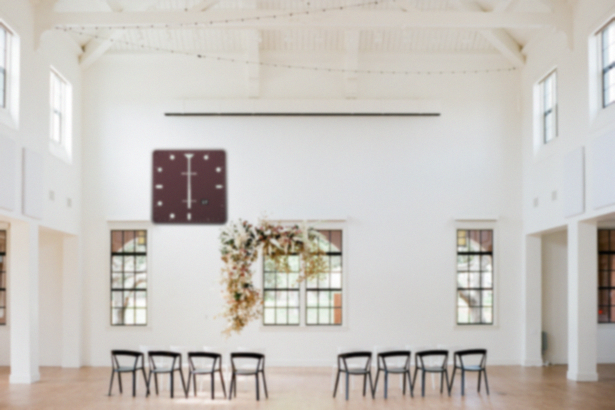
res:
6.00
